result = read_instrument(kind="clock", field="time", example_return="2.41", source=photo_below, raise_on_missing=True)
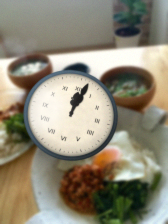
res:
12.02
